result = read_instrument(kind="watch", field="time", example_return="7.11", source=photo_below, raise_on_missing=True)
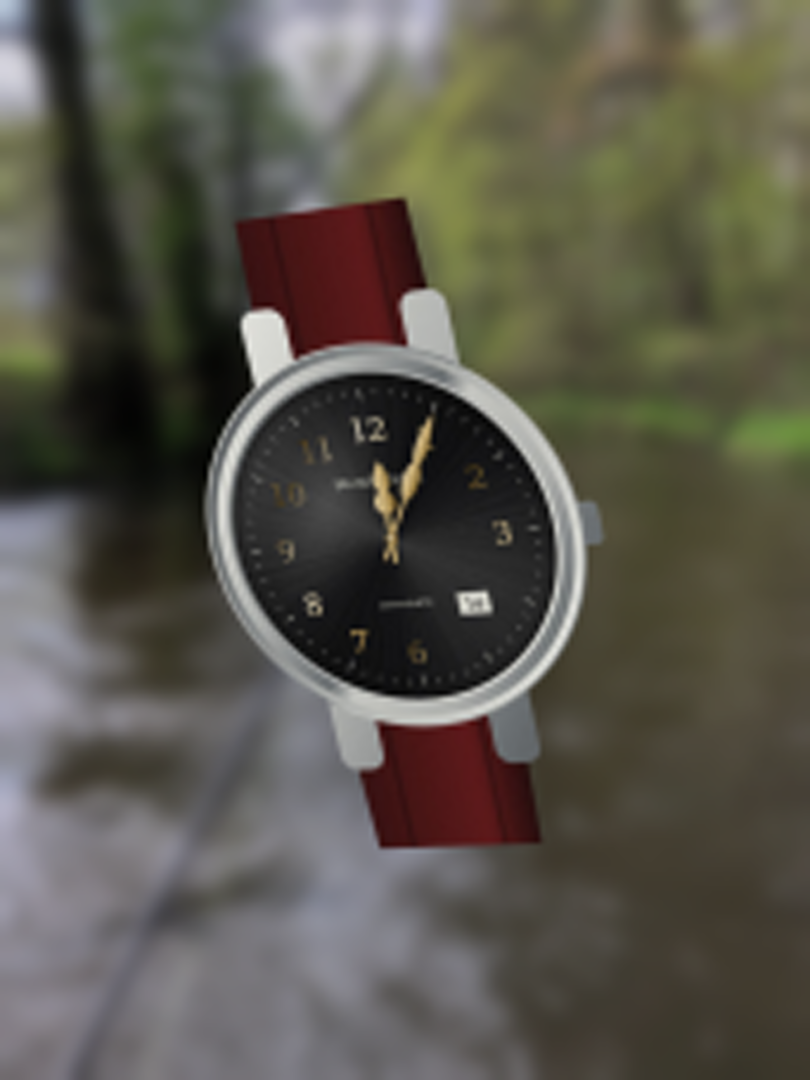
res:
12.05
